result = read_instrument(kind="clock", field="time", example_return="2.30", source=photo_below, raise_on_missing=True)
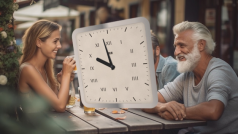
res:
9.58
